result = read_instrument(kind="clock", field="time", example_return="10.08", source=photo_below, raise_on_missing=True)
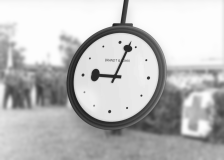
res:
9.03
